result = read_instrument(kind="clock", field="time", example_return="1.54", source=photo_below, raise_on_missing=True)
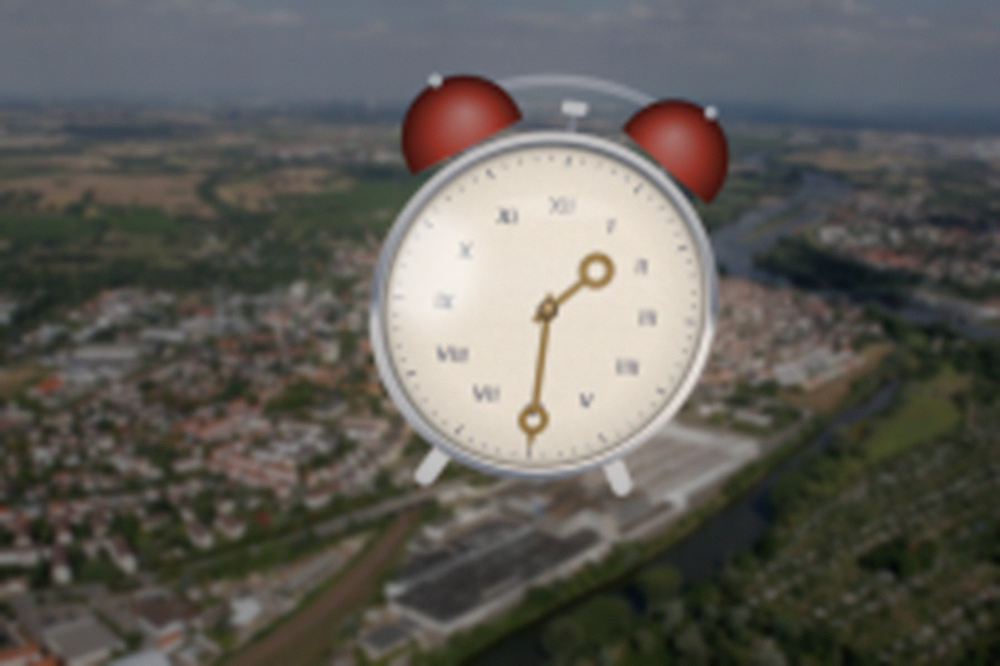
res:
1.30
